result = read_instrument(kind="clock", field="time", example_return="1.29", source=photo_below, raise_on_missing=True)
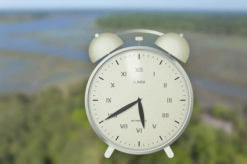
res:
5.40
